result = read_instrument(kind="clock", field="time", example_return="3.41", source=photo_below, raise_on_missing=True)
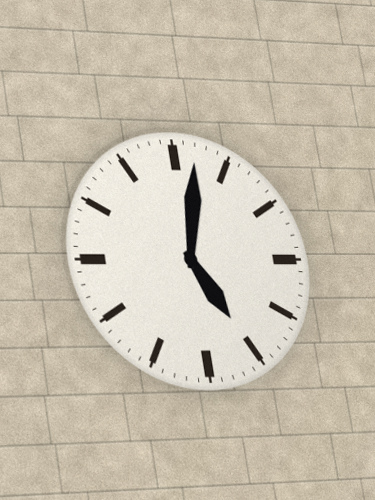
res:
5.02
